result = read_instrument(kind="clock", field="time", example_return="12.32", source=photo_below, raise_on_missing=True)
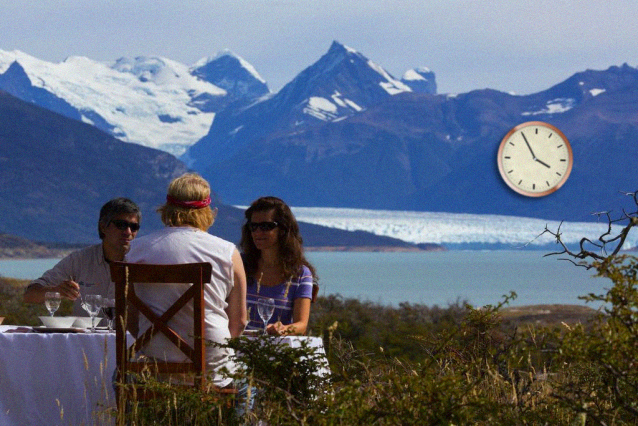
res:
3.55
